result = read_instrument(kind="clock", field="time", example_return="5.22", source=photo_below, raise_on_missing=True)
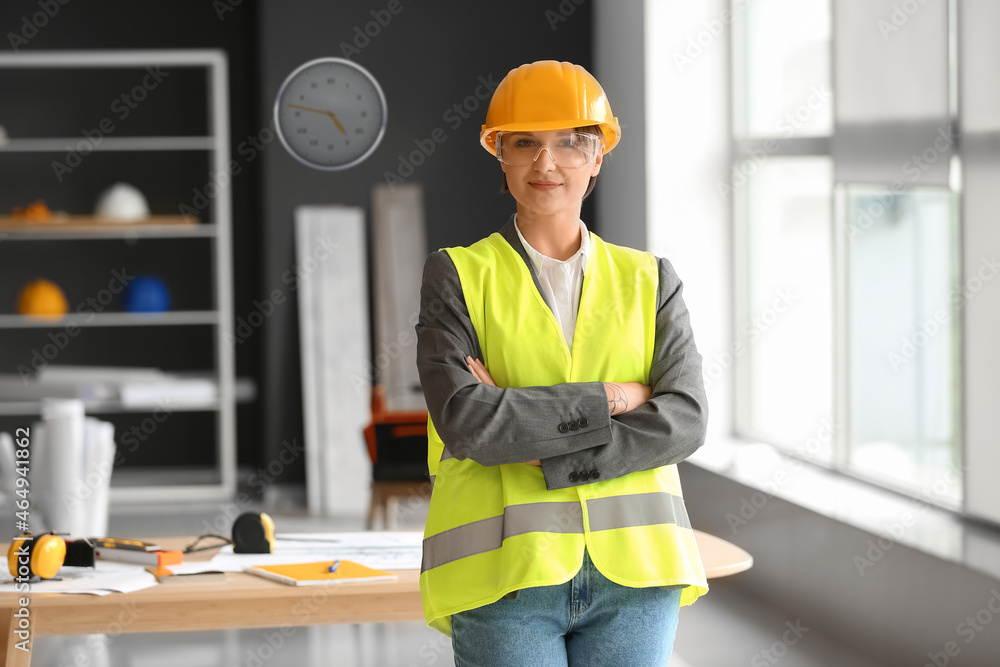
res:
4.47
